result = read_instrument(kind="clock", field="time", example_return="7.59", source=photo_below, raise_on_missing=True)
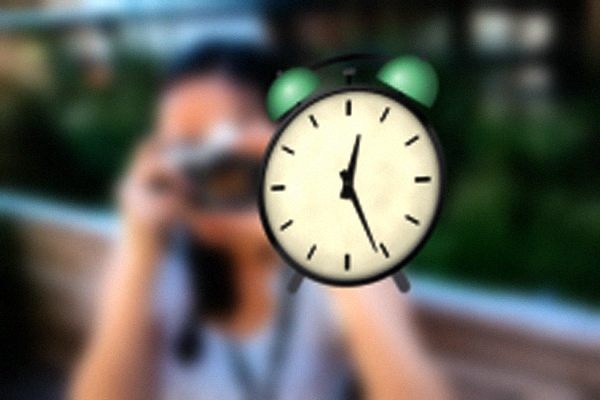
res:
12.26
